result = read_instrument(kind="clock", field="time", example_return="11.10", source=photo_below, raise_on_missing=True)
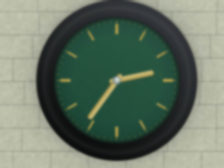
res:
2.36
